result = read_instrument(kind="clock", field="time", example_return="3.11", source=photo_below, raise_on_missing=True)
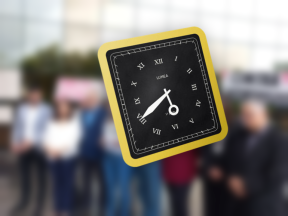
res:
5.40
